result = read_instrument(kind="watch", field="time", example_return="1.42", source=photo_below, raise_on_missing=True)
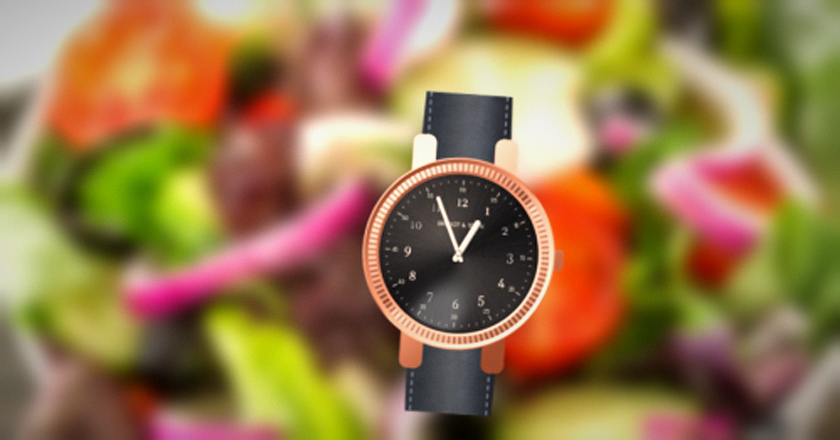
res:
12.56
